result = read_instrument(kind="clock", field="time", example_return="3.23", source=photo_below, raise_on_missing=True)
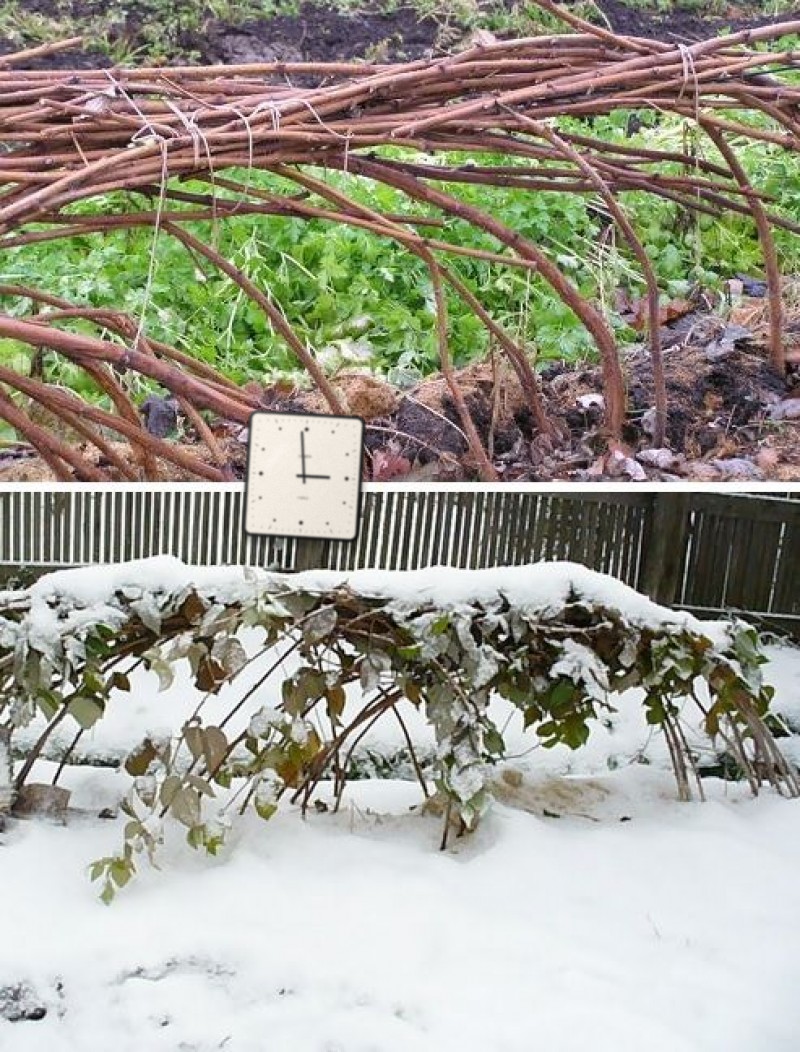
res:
2.59
